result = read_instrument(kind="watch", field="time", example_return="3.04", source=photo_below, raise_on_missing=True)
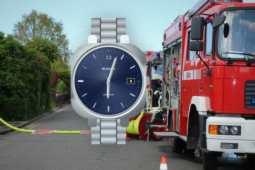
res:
6.03
